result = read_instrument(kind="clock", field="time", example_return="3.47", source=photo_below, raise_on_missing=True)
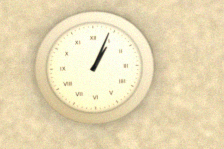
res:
1.04
